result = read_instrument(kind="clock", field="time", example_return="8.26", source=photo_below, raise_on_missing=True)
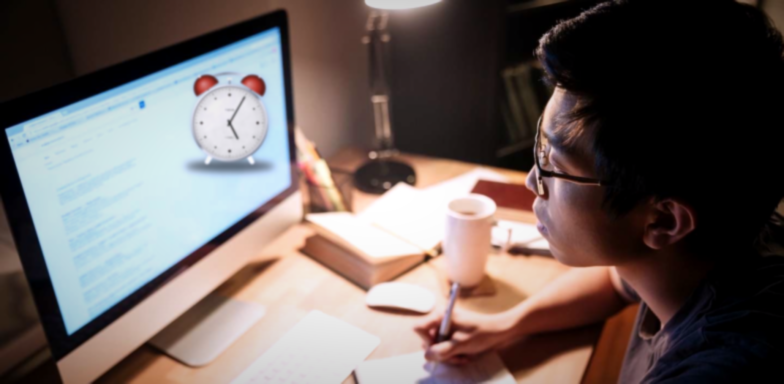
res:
5.05
